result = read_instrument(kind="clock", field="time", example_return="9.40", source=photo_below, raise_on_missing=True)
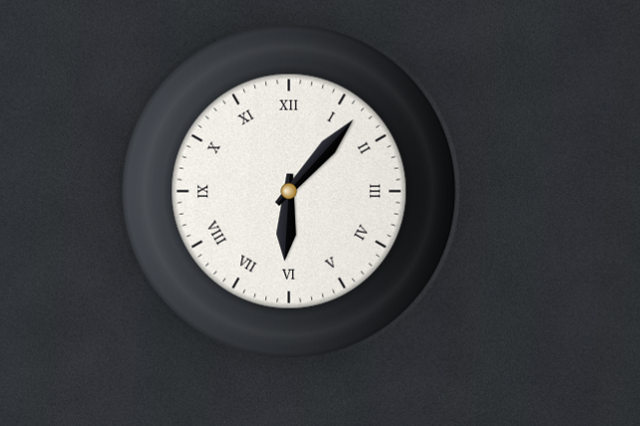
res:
6.07
